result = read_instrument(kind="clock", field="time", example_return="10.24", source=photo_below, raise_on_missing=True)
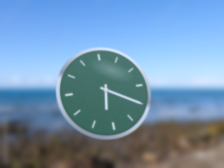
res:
6.20
